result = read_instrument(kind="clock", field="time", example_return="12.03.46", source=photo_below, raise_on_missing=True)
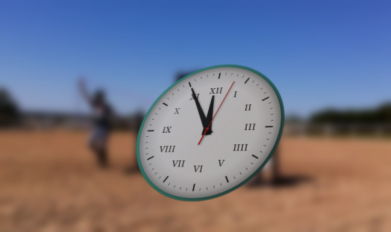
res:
11.55.03
